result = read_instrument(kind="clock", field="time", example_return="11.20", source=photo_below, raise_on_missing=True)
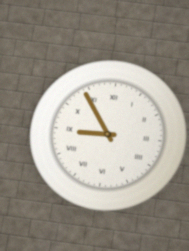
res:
8.54
